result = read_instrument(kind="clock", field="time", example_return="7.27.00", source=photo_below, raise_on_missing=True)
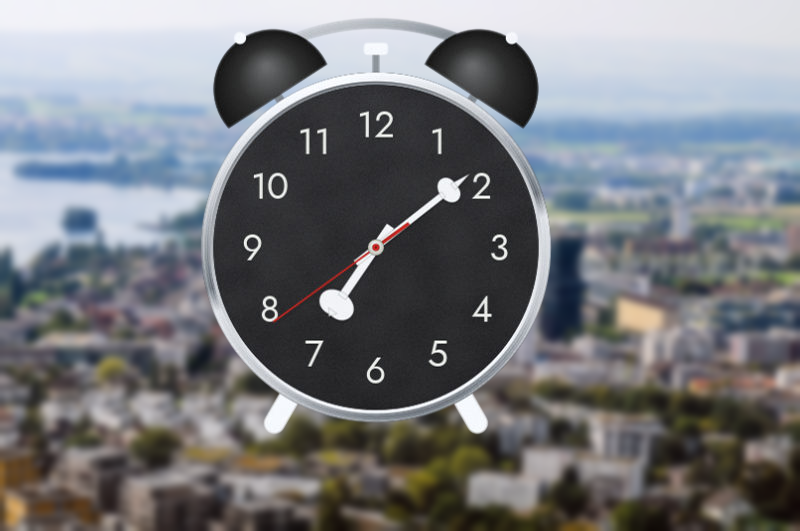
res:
7.08.39
